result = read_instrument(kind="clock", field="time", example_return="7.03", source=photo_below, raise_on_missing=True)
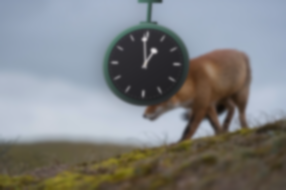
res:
12.59
